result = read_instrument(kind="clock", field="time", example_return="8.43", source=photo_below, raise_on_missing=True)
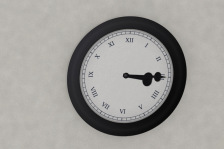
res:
3.15
